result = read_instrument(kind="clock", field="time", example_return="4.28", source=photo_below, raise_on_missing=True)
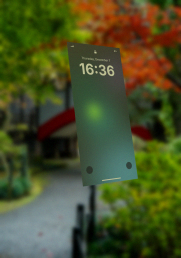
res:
16.36
